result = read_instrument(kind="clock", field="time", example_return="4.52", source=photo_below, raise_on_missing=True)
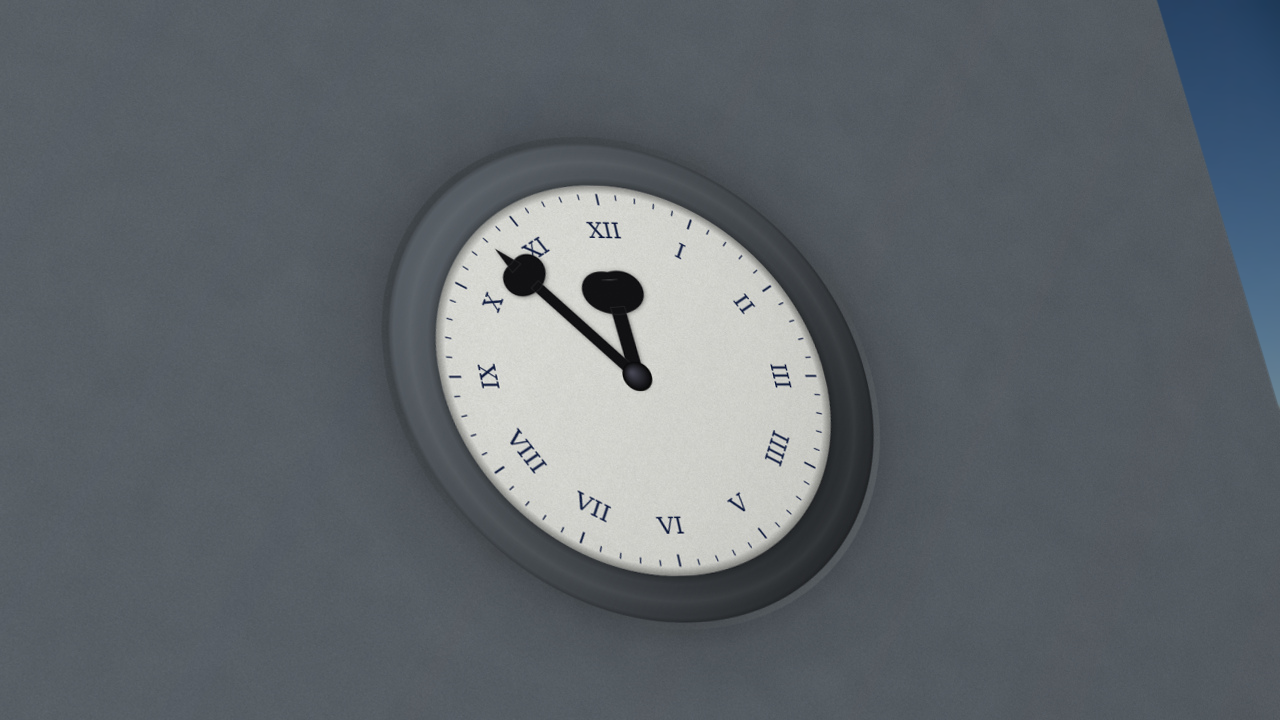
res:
11.53
